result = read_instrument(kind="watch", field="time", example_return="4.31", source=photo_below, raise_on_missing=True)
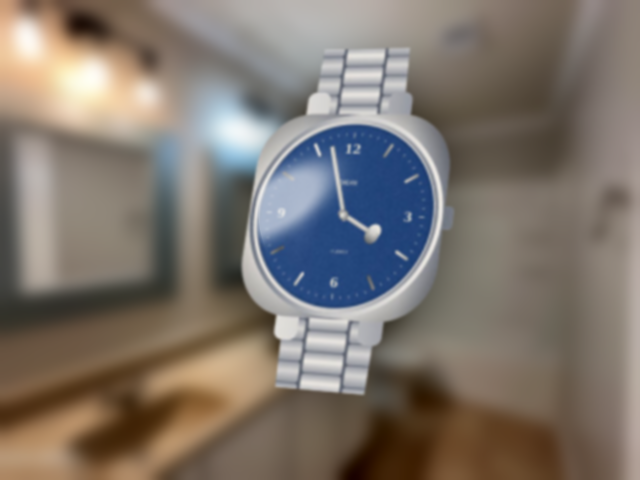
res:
3.57
